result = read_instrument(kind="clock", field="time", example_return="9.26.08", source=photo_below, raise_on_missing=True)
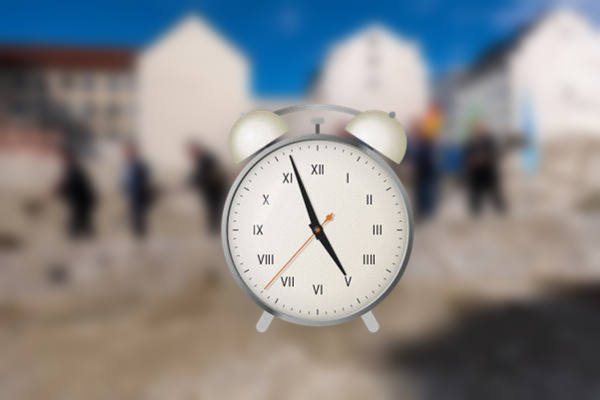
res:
4.56.37
